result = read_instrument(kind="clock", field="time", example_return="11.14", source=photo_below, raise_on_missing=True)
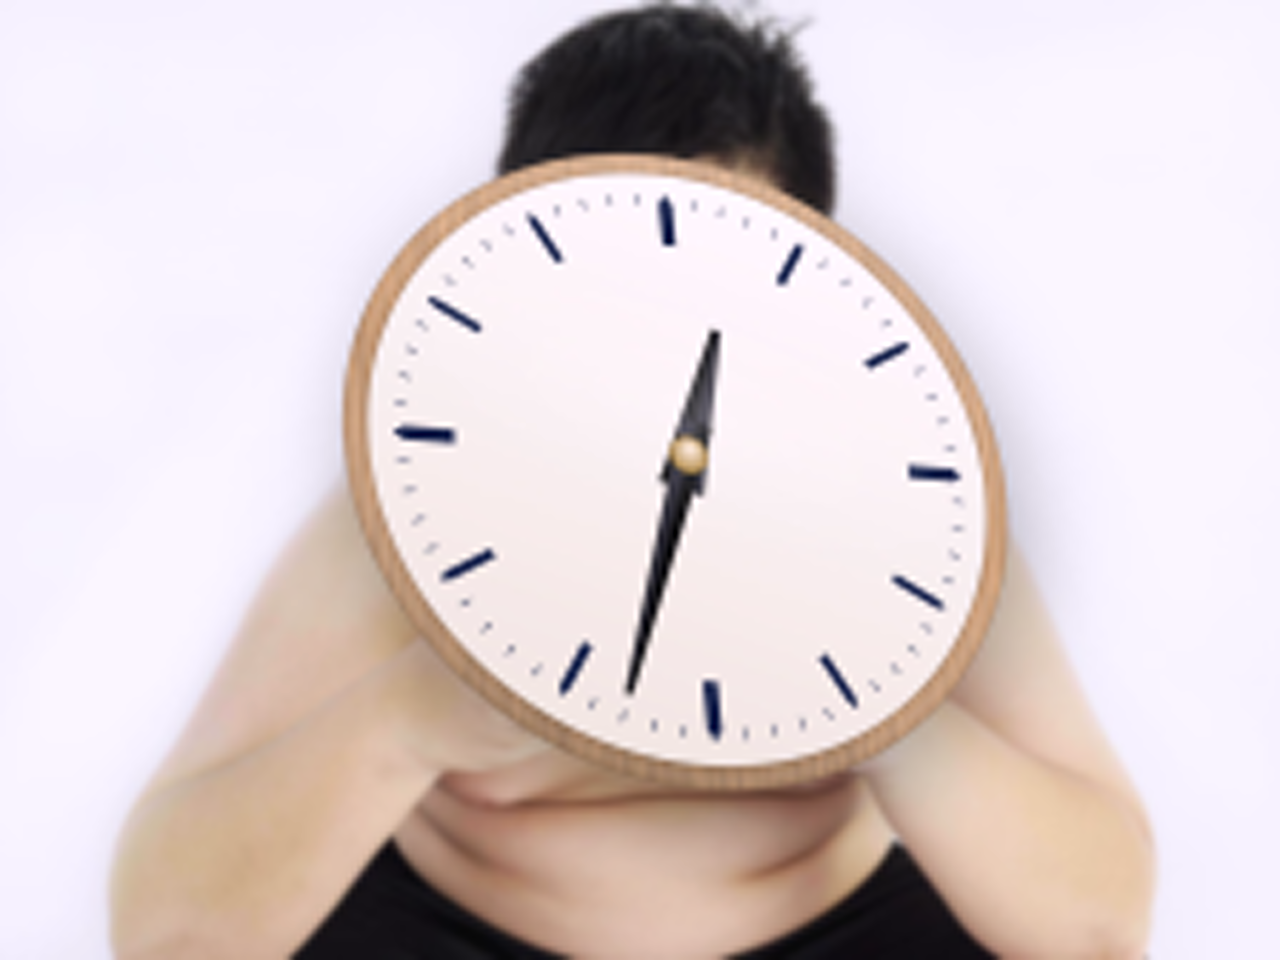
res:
12.33
